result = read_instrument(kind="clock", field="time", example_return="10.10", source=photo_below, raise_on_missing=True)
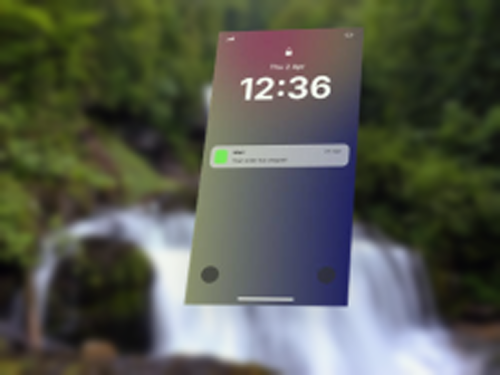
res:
12.36
